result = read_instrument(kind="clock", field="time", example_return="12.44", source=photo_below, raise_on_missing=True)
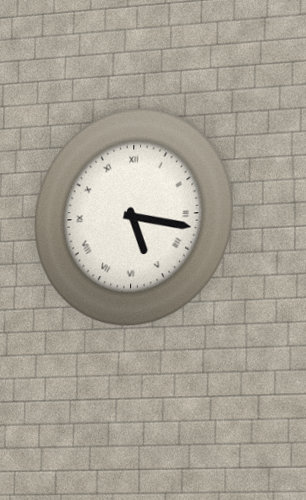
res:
5.17
